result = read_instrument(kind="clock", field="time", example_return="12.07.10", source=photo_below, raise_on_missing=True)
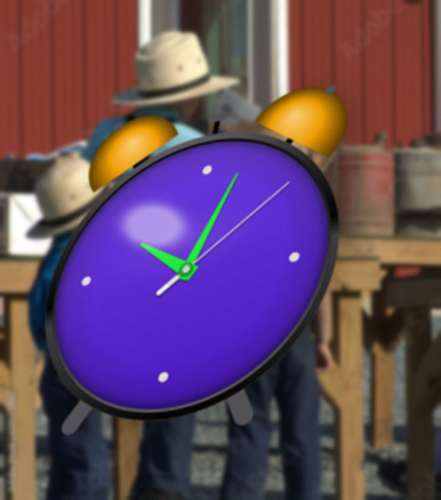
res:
10.03.08
